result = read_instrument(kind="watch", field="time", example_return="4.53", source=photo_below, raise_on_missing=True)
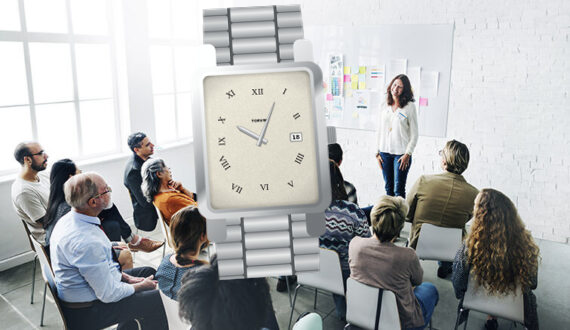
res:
10.04
